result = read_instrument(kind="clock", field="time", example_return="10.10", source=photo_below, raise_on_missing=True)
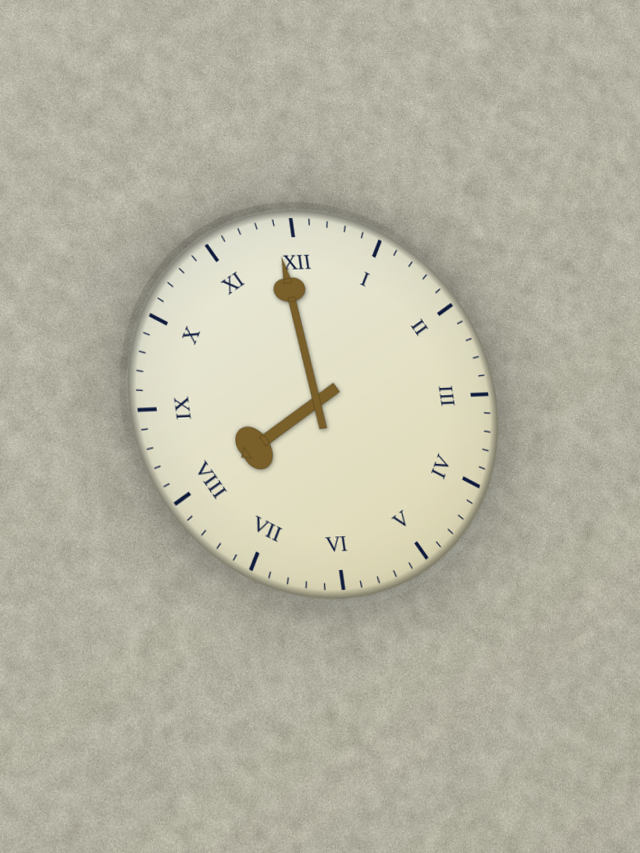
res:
7.59
